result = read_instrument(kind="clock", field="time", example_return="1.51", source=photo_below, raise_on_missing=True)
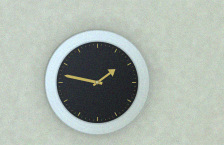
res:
1.47
